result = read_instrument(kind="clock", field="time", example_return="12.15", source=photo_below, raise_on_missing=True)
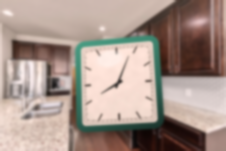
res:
8.04
